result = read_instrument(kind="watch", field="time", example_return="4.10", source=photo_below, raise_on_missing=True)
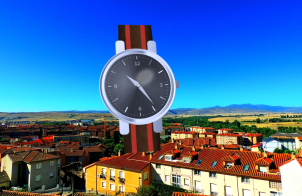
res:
10.24
